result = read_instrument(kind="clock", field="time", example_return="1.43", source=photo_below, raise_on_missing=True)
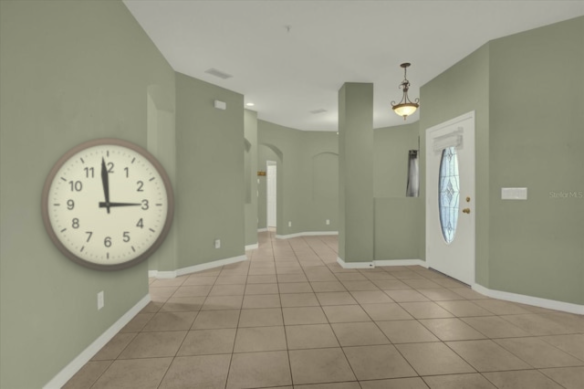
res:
2.59
